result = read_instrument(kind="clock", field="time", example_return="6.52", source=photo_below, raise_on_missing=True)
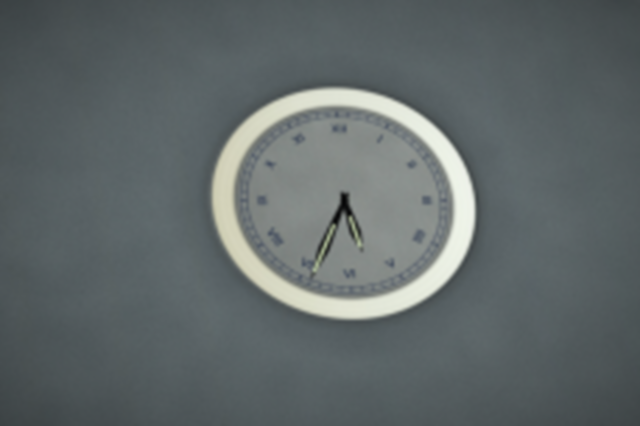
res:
5.34
